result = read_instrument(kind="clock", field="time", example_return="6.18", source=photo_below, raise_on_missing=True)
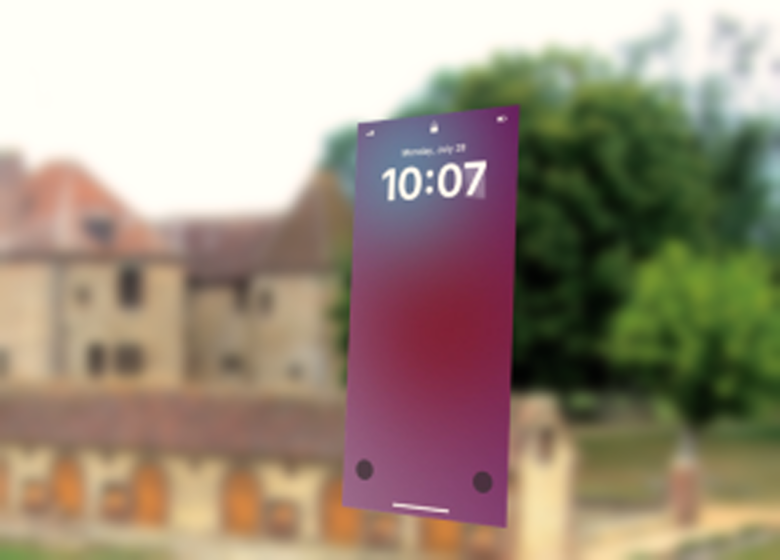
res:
10.07
